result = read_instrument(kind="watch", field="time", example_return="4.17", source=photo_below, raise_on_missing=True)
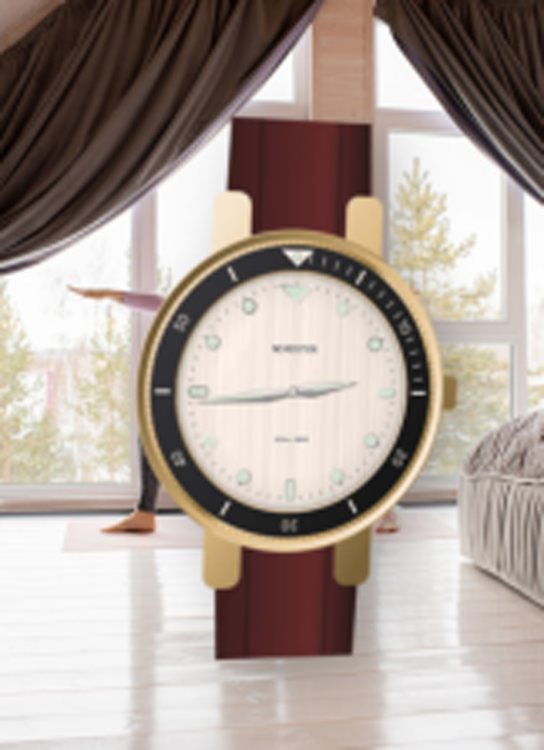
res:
2.44
